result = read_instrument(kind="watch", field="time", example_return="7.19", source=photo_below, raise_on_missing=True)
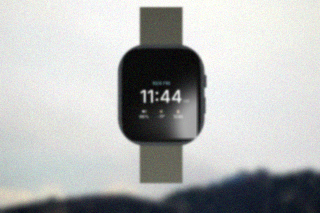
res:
11.44
